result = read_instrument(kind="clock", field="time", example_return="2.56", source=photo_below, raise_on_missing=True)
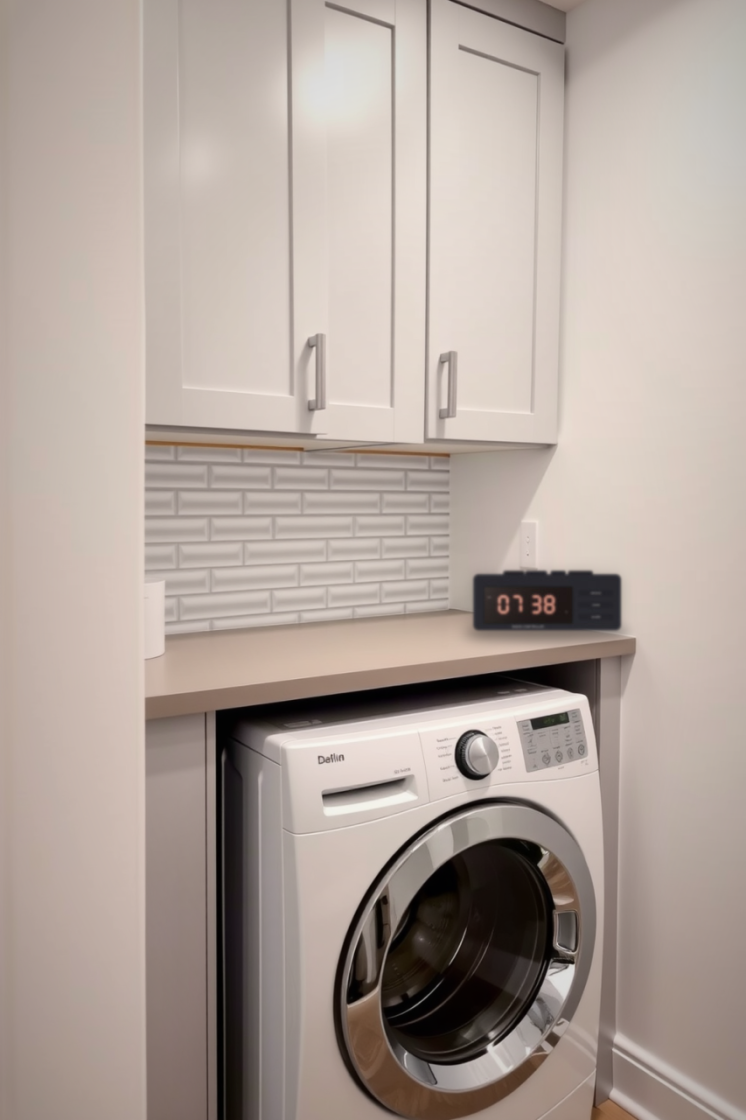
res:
7.38
